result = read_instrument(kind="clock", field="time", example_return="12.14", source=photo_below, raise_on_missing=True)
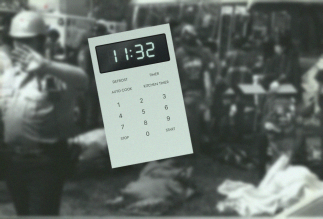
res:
11.32
